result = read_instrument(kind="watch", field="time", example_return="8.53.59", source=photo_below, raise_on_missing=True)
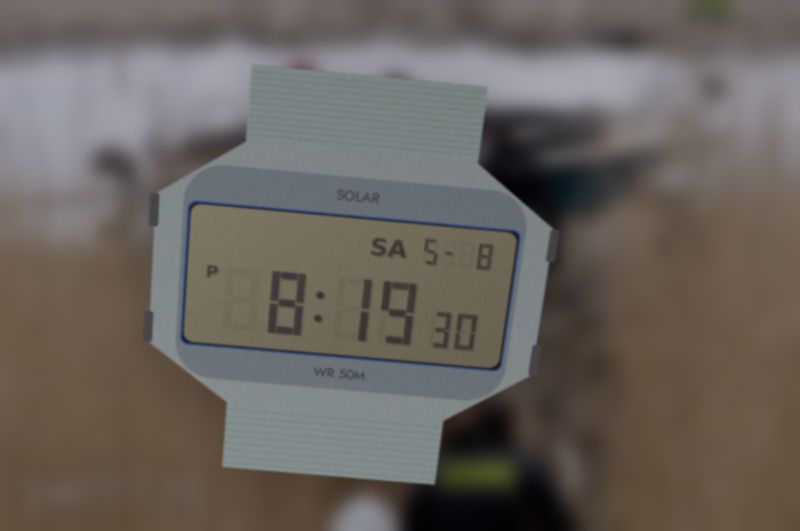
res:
8.19.30
